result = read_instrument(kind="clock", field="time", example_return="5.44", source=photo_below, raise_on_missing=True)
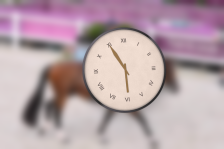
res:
5.55
